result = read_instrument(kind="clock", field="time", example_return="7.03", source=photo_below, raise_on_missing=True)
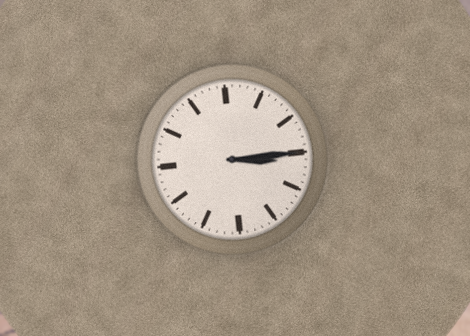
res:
3.15
